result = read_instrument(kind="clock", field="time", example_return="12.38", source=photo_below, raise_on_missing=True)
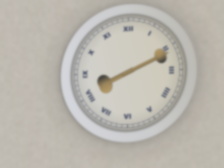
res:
8.11
